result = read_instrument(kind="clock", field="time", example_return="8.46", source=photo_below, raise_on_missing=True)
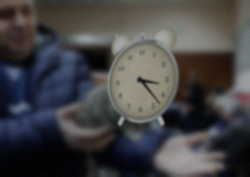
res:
3.23
